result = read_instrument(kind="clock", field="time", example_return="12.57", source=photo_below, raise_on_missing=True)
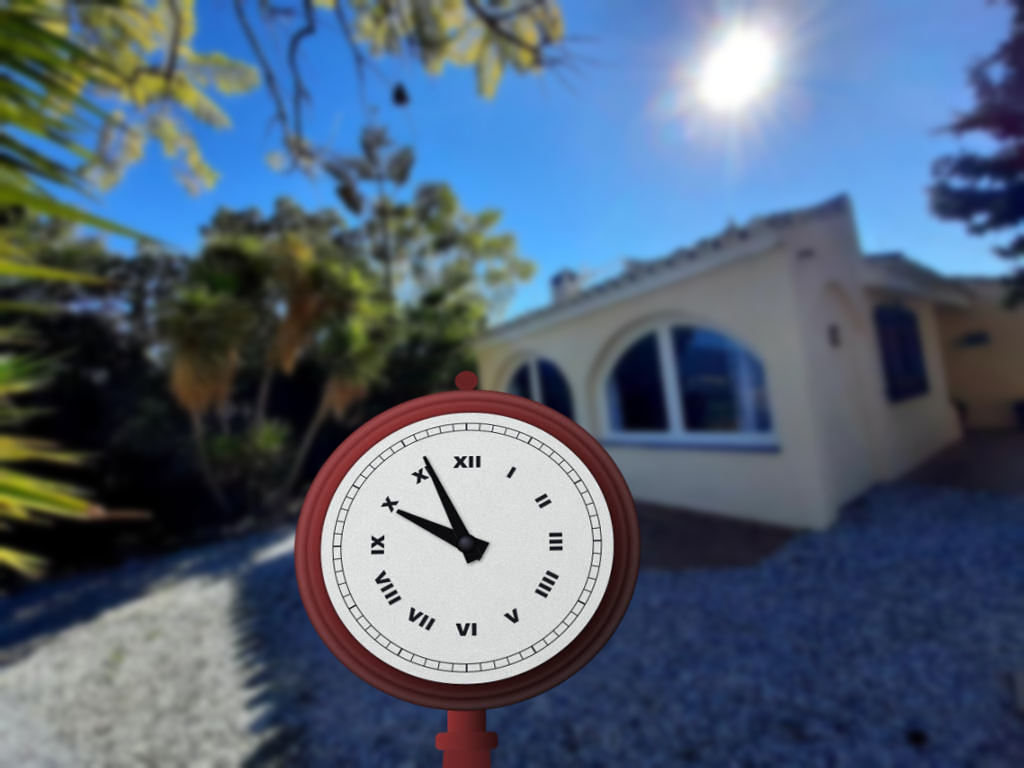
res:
9.56
